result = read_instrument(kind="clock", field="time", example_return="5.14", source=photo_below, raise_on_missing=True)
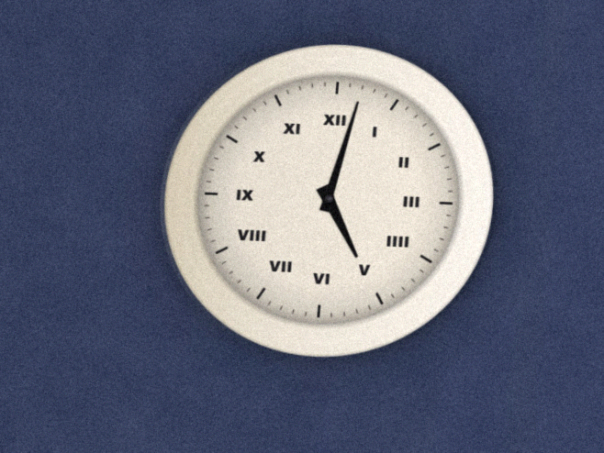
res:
5.02
